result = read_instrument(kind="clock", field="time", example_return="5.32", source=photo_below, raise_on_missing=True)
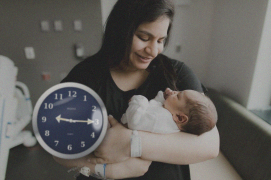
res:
9.15
